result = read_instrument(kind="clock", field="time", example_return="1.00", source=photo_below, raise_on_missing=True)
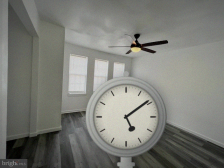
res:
5.09
